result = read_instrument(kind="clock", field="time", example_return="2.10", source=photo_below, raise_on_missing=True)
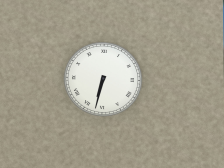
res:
6.32
